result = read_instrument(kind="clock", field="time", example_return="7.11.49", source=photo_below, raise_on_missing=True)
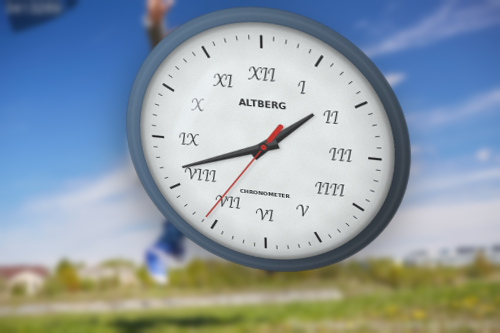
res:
1.41.36
